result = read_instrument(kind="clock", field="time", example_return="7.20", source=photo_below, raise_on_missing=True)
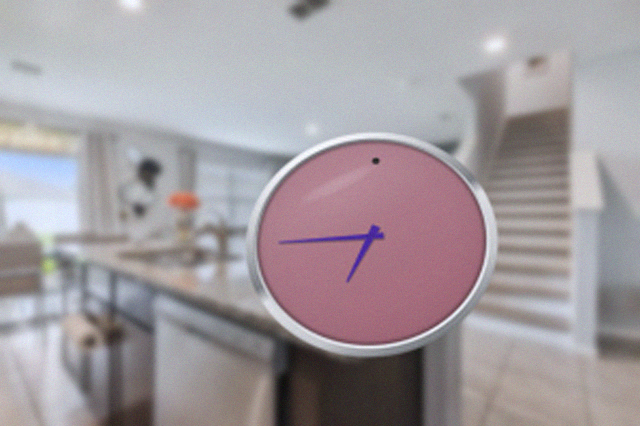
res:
6.44
